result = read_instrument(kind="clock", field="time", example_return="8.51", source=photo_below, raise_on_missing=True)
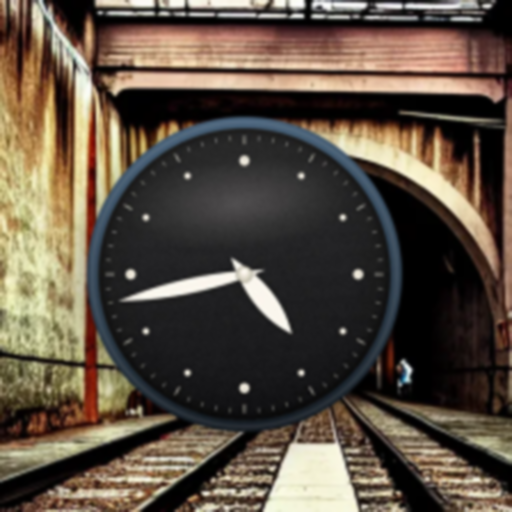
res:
4.43
